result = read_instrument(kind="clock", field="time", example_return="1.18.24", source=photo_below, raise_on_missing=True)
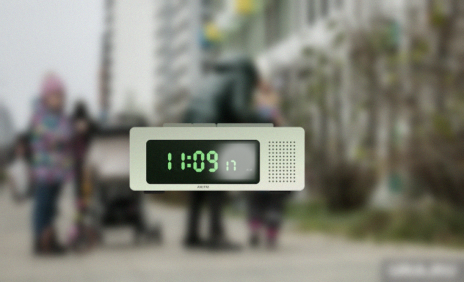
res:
11.09.17
